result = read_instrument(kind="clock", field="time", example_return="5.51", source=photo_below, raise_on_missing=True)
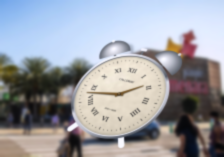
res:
1.43
